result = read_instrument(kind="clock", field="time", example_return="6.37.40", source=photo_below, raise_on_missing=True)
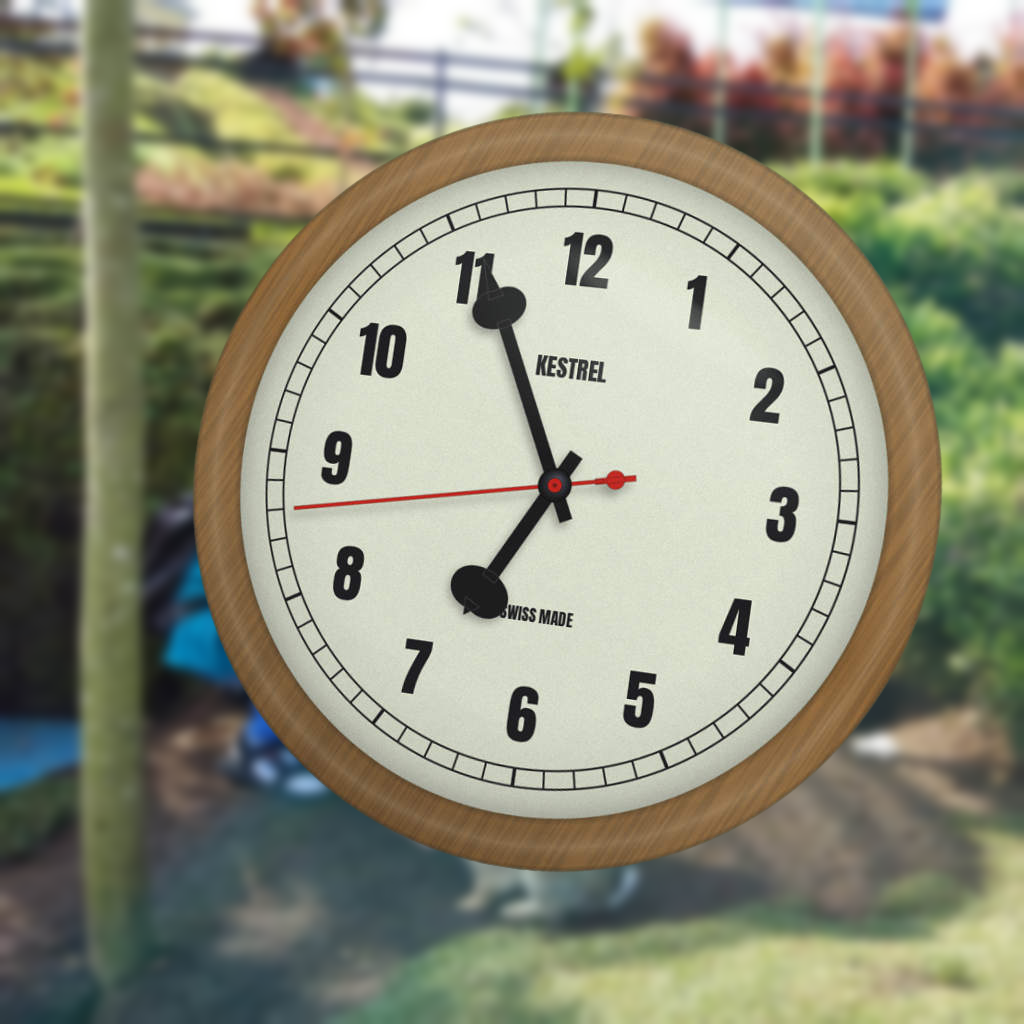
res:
6.55.43
